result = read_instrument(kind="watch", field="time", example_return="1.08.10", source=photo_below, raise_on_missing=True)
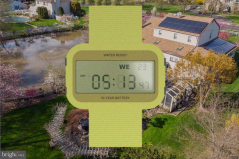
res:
5.13.47
